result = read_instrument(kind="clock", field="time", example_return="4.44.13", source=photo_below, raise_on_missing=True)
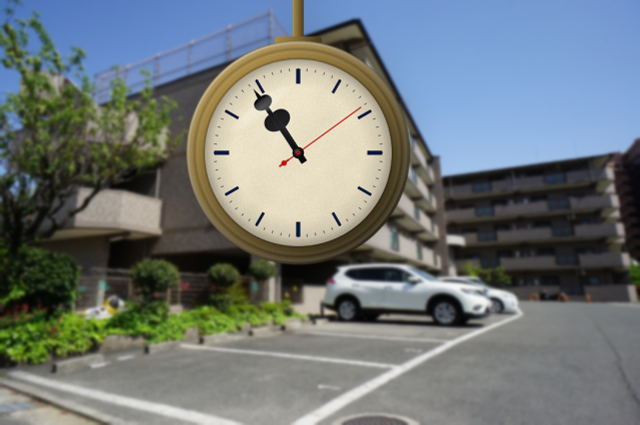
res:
10.54.09
